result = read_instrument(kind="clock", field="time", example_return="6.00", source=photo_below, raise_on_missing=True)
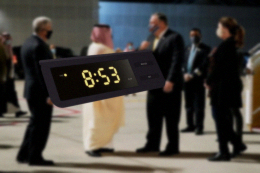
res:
8.53
